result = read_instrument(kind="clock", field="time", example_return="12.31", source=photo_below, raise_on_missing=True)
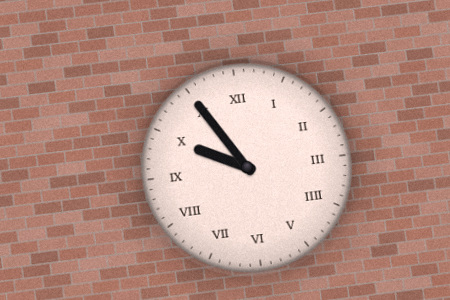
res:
9.55
